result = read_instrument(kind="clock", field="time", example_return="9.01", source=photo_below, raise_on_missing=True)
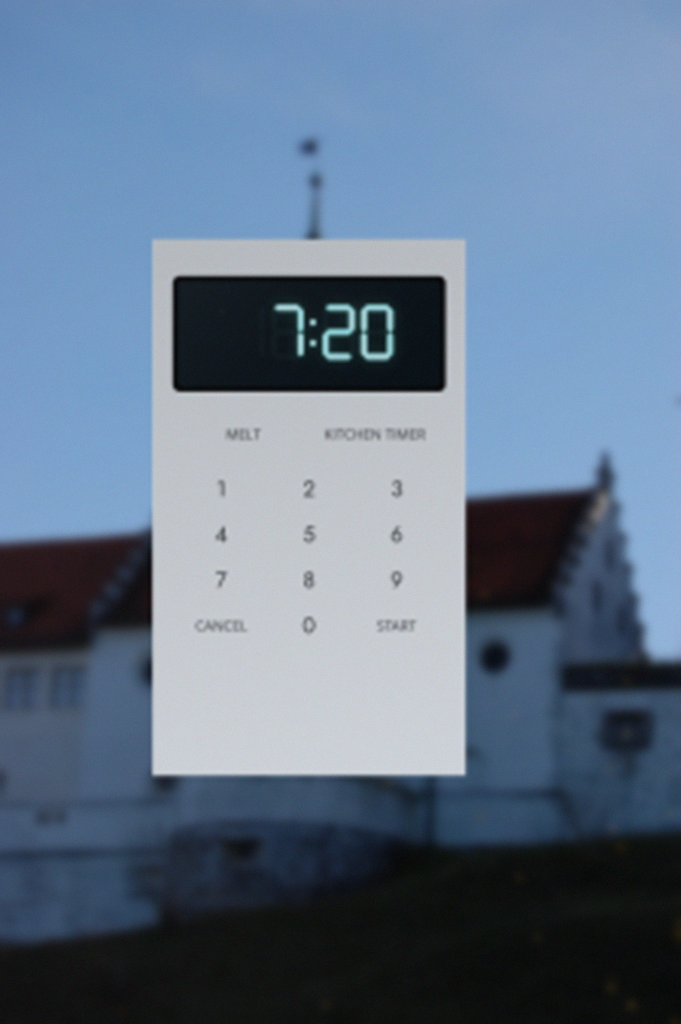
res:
7.20
